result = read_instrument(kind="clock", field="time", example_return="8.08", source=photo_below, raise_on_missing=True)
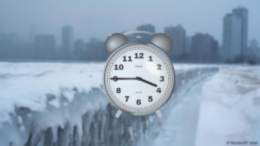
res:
3.45
